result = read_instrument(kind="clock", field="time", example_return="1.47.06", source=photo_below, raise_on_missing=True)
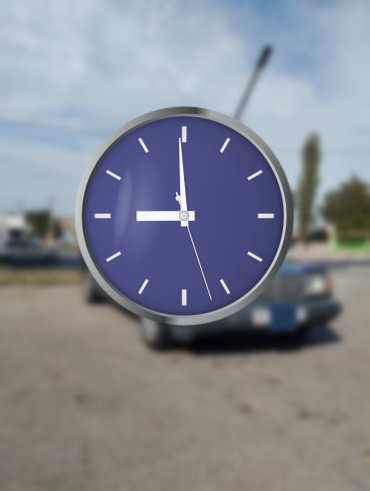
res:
8.59.27
